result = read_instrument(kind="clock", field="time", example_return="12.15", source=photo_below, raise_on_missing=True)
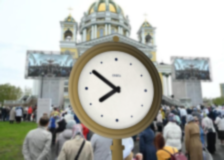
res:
7.51
